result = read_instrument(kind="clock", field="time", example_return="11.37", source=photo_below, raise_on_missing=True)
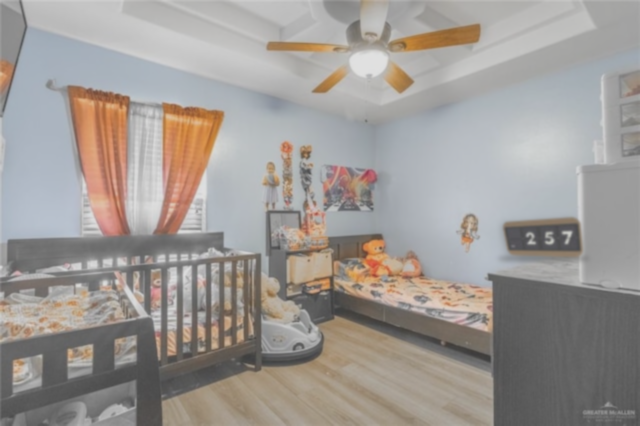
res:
2.57
